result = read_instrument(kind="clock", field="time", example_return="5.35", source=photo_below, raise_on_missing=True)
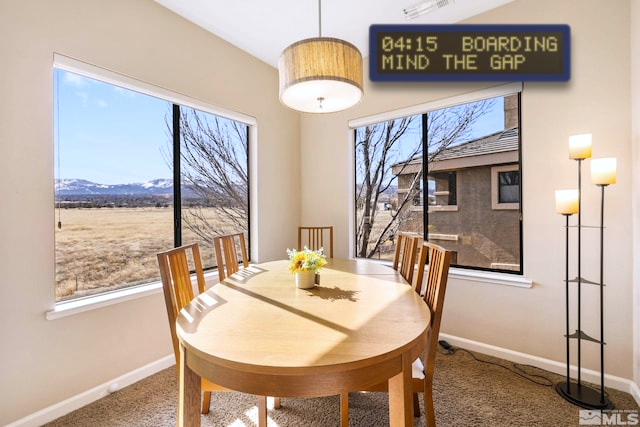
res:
4.15
